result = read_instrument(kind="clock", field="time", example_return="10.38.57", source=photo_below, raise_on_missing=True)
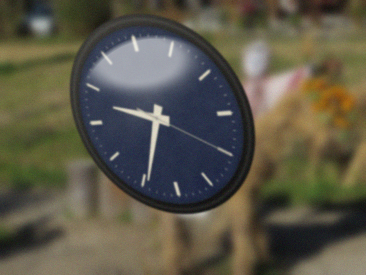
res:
9.34.20
